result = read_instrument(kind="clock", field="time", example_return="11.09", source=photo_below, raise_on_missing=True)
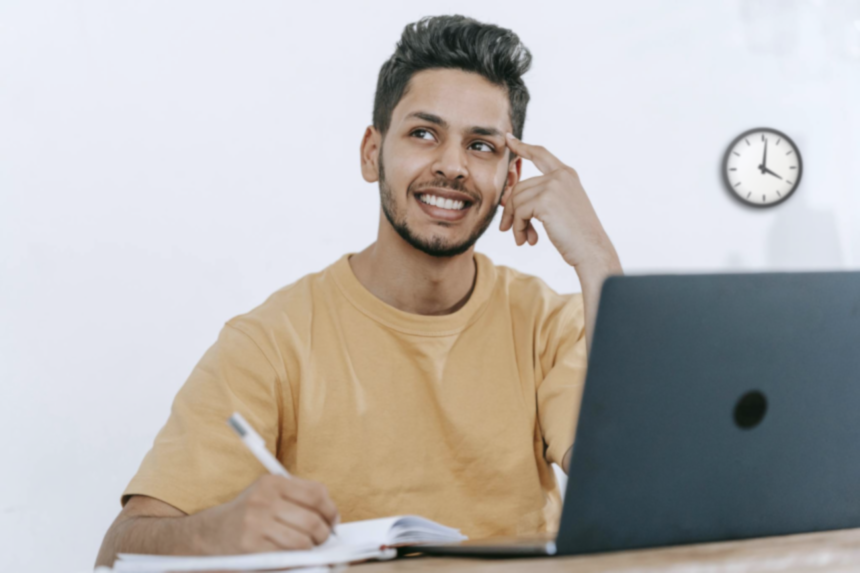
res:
4.01
